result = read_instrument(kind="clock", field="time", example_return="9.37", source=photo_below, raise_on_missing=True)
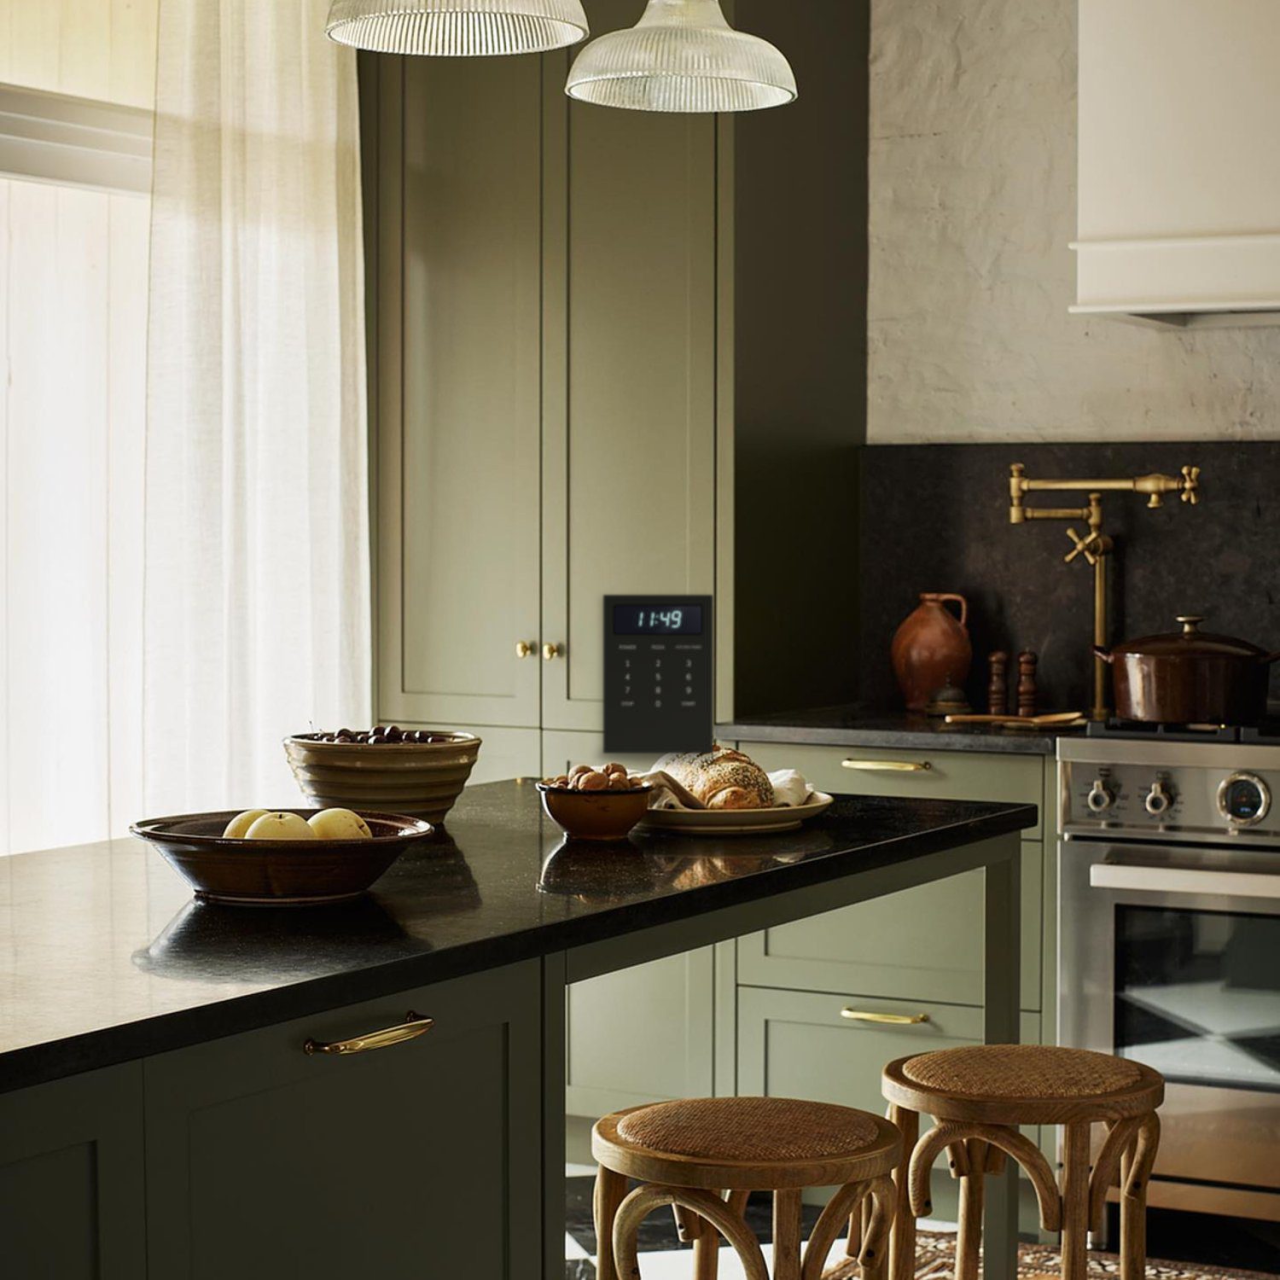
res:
11.49
